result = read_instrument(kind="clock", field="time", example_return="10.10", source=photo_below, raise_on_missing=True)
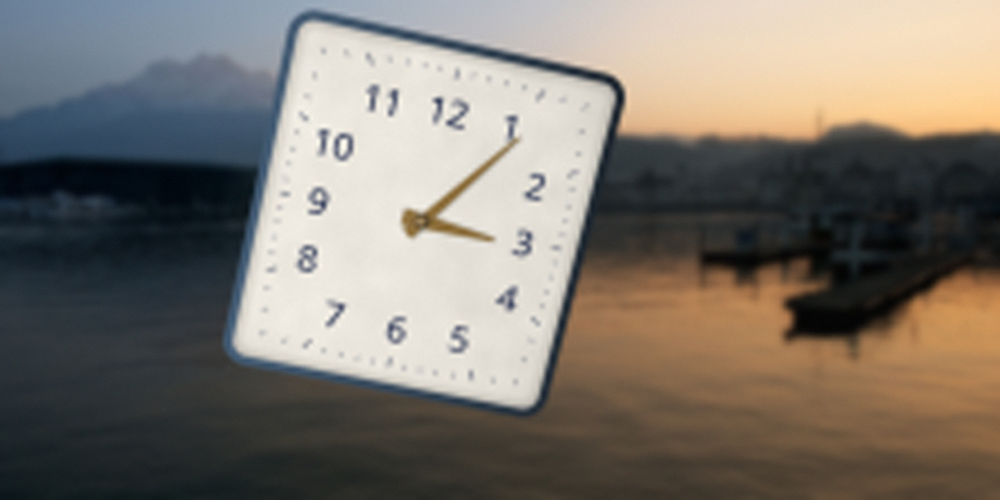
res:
3.06
